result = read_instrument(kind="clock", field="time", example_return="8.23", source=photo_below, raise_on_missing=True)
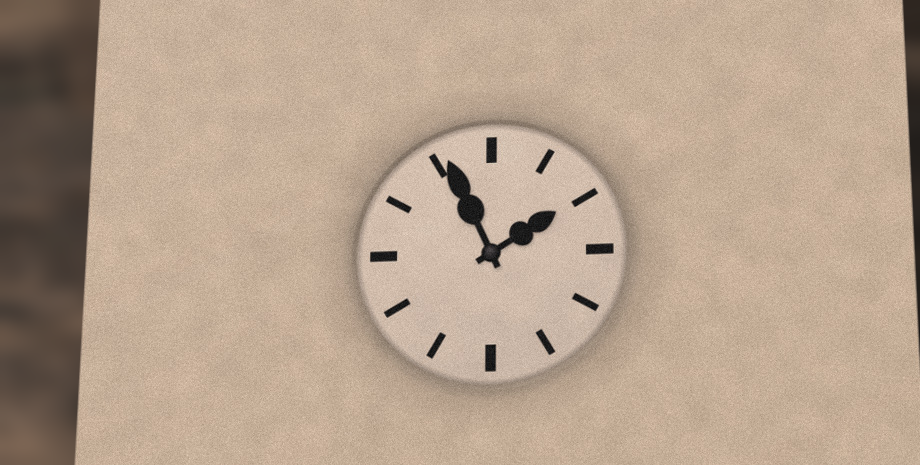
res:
1.56
